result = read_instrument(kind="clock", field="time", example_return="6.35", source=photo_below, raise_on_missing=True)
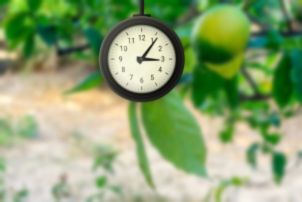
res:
3.06
